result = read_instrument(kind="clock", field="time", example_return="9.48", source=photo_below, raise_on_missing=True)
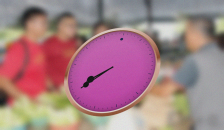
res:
7.37
